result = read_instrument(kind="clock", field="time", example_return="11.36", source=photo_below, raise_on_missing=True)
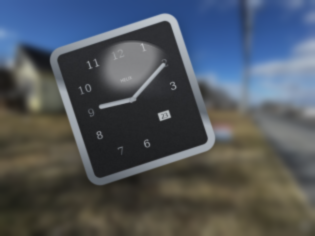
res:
9.10
